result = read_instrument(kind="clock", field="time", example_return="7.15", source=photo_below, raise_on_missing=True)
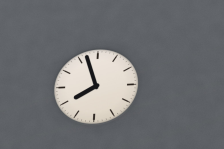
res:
7.57
